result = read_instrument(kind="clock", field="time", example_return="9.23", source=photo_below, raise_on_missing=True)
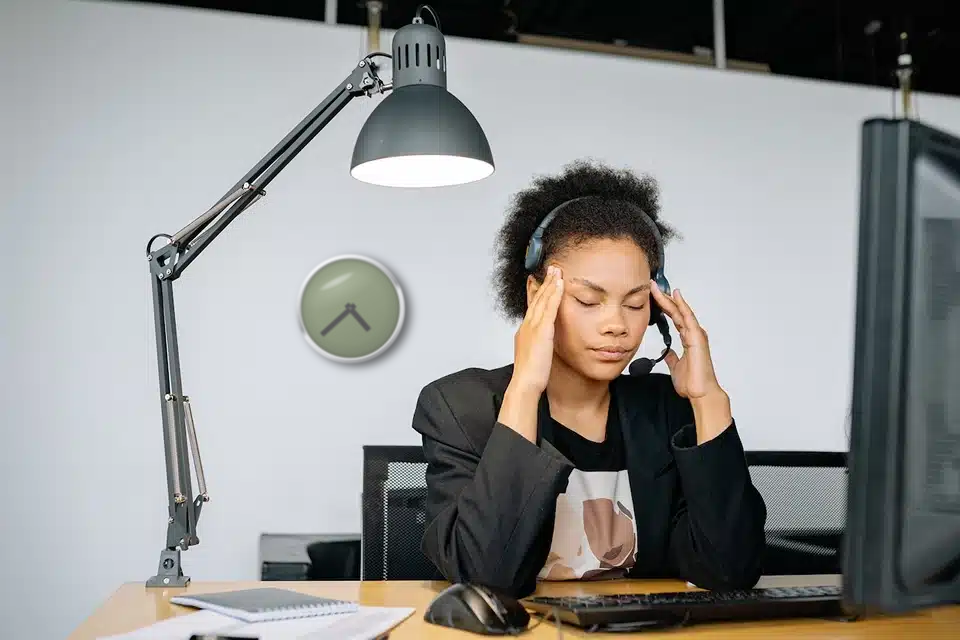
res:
4.38
